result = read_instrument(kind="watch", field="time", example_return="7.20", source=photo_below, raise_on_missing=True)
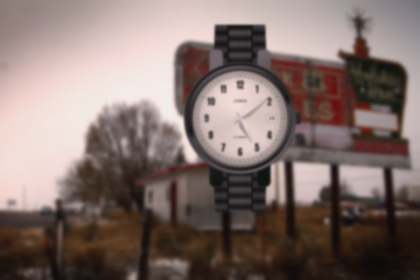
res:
5.09
